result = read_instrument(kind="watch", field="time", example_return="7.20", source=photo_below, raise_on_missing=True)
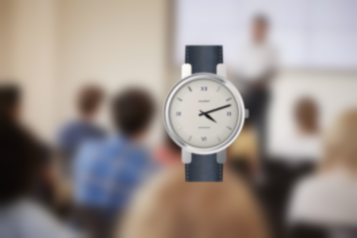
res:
4.12
